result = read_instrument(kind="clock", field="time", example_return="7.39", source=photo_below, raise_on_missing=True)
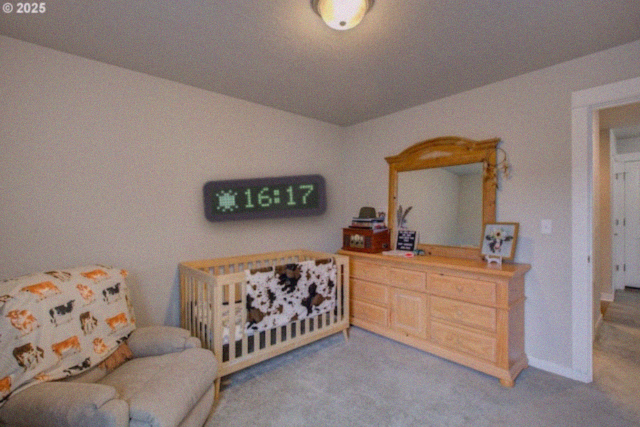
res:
16.17
